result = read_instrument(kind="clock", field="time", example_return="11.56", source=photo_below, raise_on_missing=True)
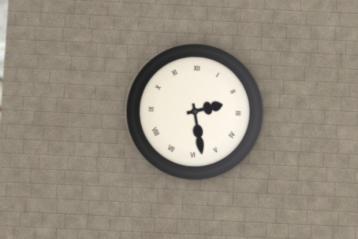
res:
2.28
